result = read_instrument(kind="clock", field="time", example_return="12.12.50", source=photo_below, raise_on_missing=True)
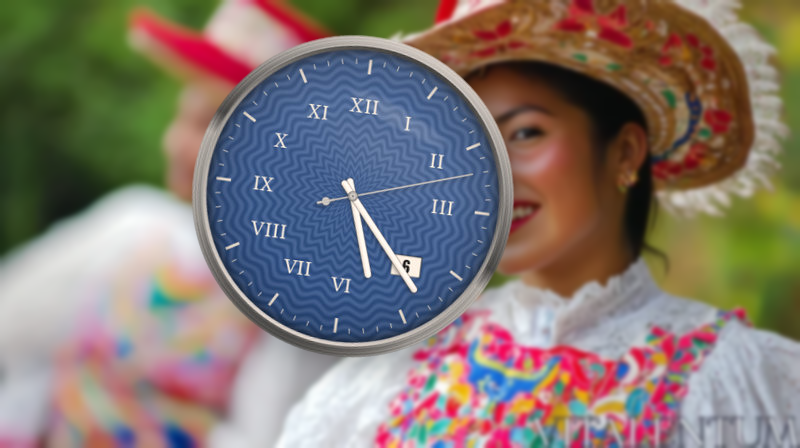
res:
5.23.12
